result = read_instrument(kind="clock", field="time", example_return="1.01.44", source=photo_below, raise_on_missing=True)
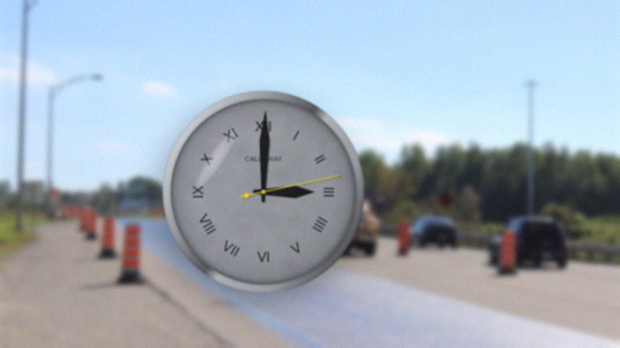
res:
3.00.13
